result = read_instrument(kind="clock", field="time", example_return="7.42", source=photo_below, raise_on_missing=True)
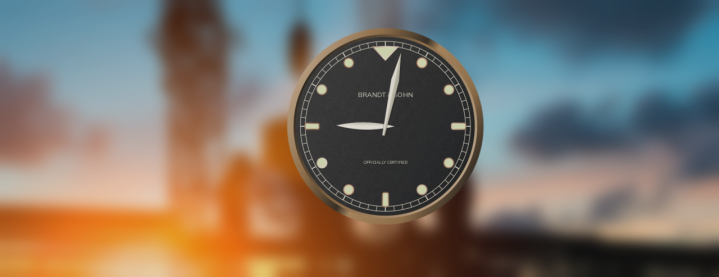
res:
9.02
